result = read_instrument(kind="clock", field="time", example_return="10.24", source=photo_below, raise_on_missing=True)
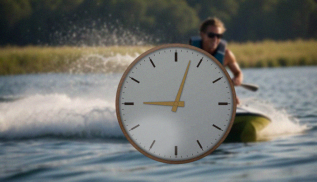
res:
9.03
